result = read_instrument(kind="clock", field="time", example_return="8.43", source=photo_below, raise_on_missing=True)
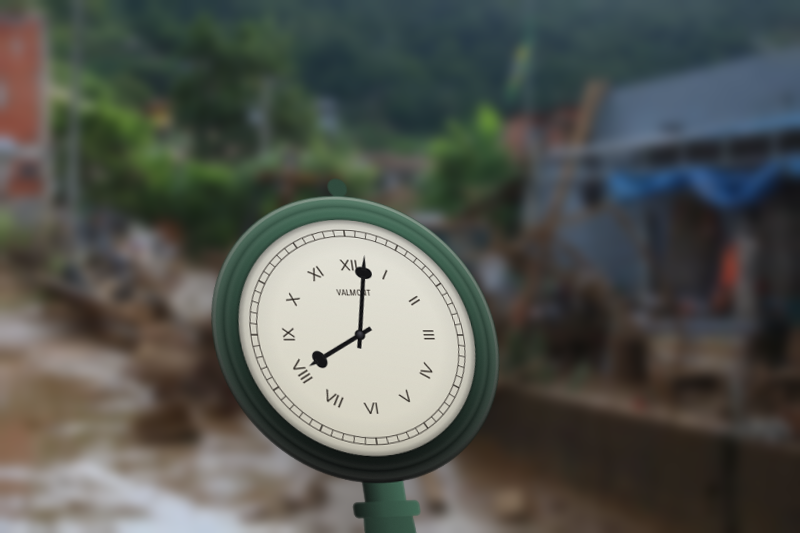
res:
8.02
